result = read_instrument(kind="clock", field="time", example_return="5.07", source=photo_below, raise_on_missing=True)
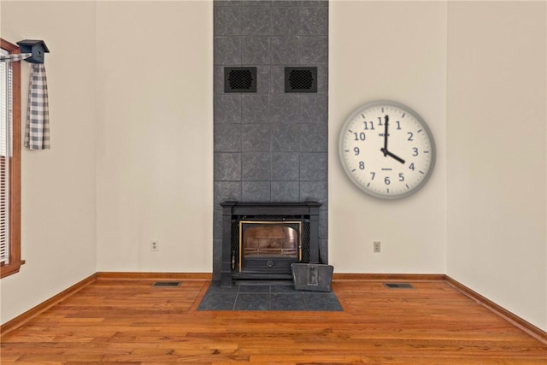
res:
4.01
